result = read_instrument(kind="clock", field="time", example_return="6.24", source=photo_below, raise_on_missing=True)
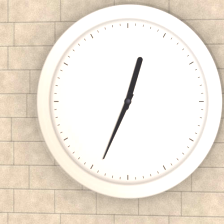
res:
12.34
